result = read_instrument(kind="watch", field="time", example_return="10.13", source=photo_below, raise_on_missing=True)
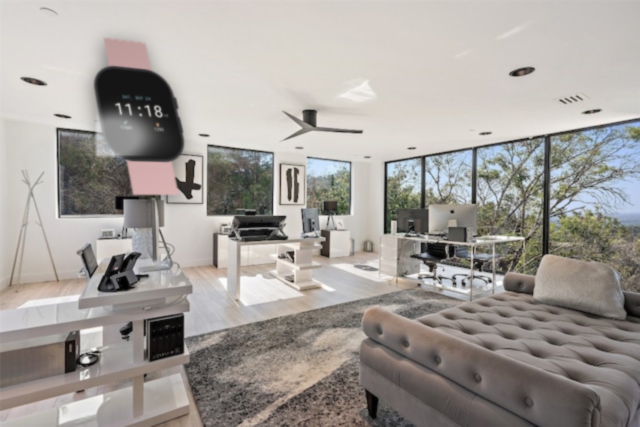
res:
11.18
